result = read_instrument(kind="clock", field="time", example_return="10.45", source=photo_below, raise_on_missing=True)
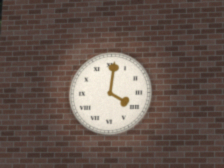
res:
4.01
